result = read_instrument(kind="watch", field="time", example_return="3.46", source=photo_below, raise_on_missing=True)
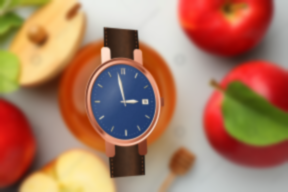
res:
2.58
